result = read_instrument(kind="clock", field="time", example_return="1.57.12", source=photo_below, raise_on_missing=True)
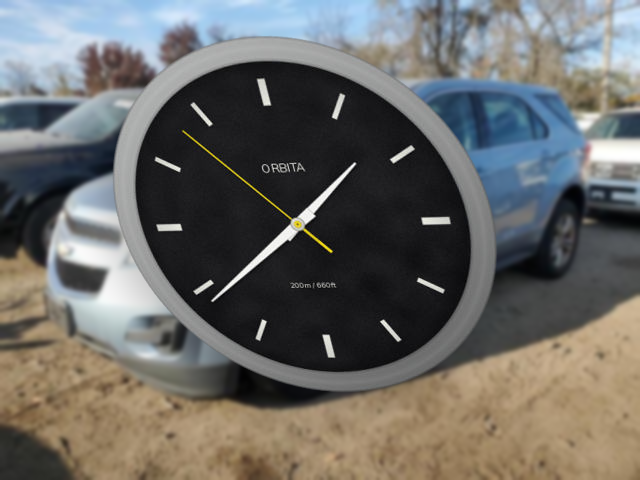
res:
1.38.53
